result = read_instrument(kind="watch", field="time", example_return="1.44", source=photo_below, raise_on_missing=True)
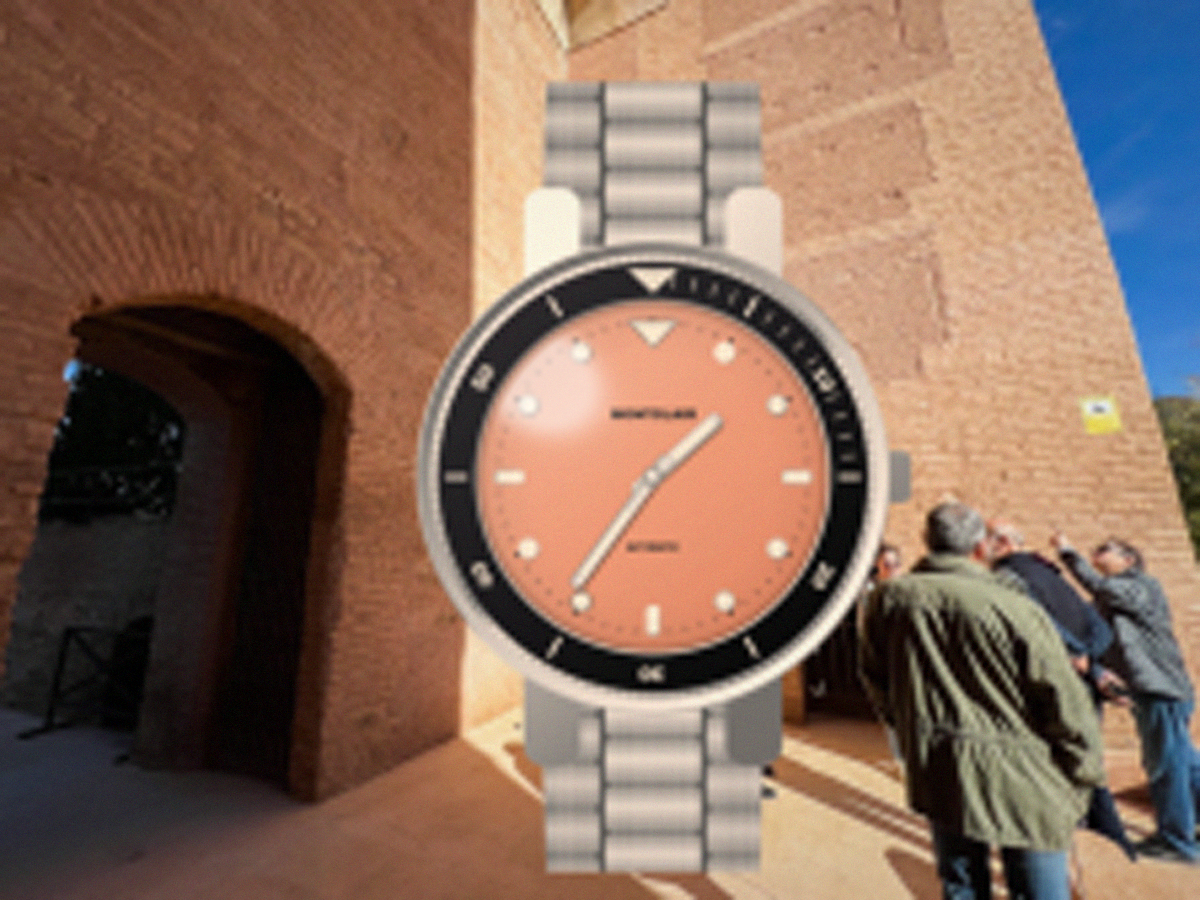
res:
1.36
